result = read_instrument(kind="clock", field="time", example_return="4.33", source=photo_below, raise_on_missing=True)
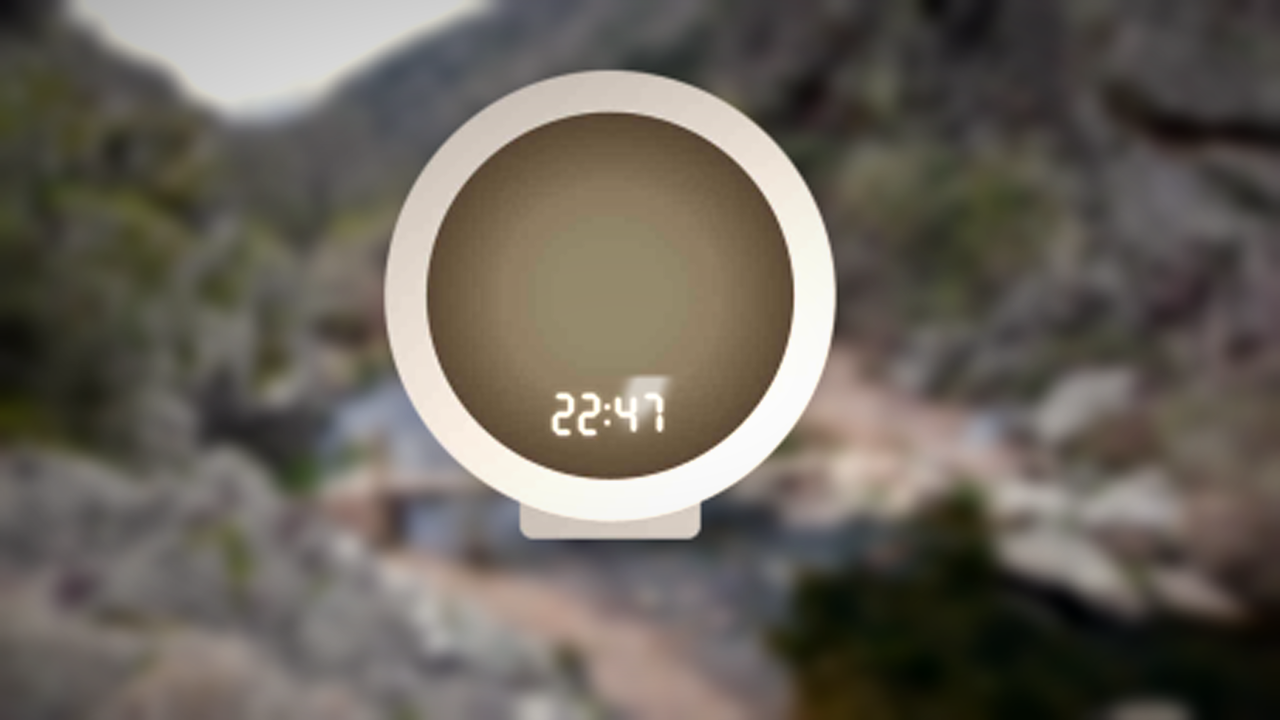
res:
22.47
